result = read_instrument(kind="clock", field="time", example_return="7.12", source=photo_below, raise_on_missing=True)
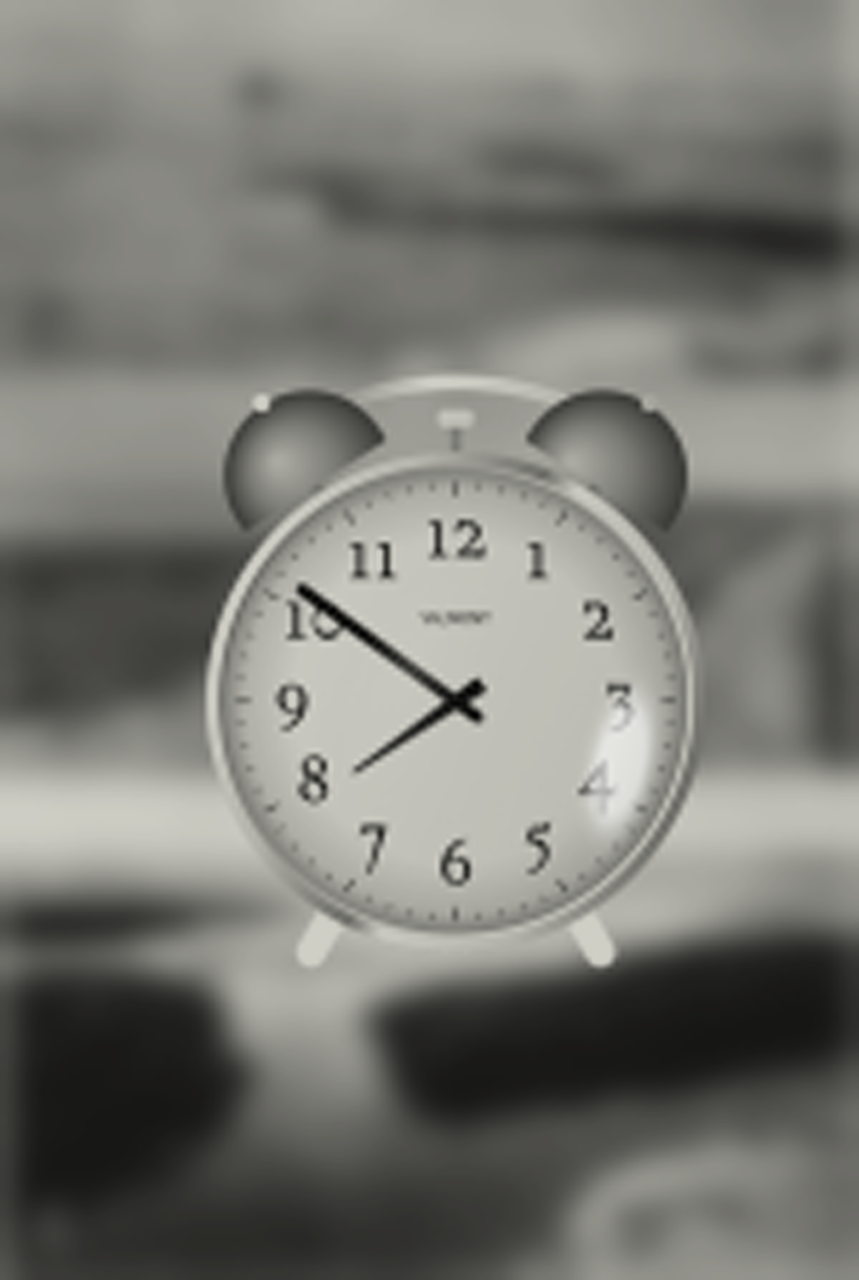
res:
7.51
